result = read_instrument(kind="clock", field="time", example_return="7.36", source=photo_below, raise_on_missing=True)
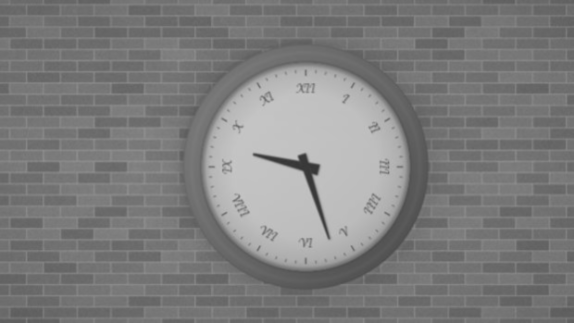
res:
9.27
